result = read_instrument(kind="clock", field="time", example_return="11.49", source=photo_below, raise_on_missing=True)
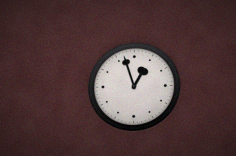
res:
12.57
